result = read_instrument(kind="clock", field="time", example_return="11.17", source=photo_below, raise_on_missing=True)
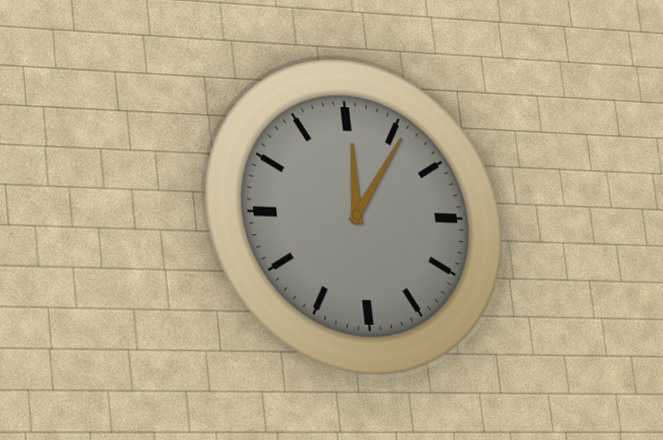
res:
12.06
